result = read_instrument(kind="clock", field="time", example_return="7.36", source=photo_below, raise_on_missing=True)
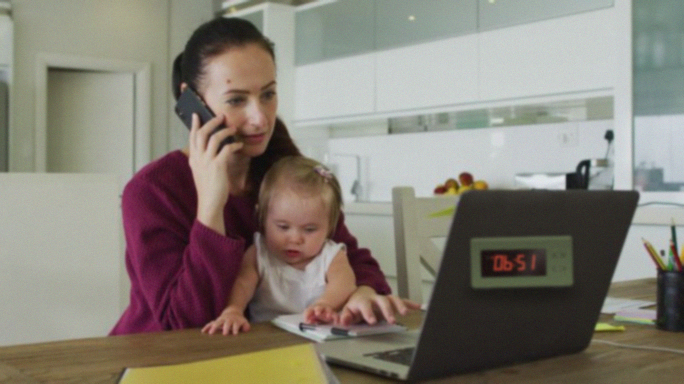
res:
6.51
